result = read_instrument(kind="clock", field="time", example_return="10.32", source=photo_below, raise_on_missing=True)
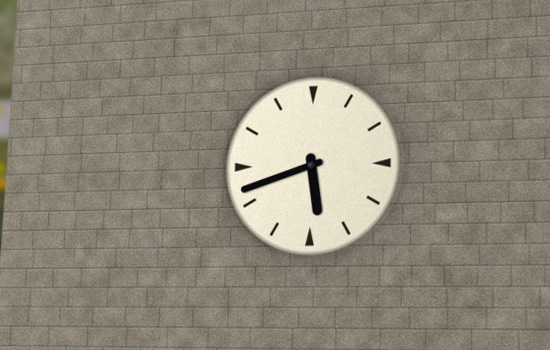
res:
5.42
